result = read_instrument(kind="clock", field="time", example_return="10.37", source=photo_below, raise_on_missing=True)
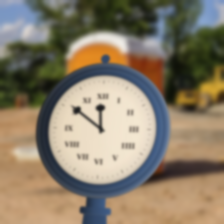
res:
11.51
